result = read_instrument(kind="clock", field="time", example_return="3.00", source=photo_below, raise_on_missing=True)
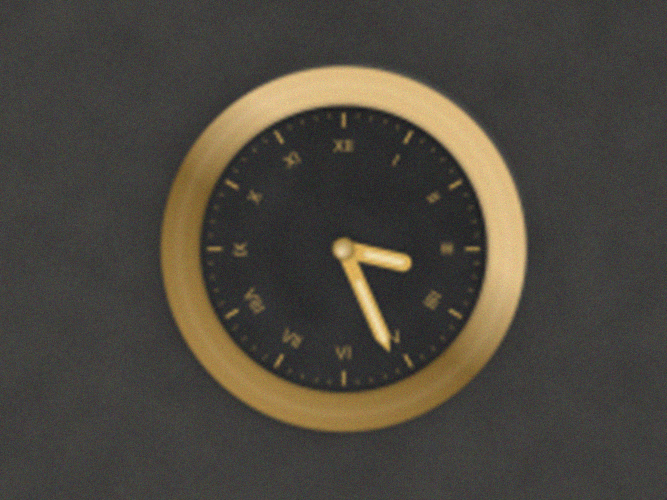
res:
3.26
